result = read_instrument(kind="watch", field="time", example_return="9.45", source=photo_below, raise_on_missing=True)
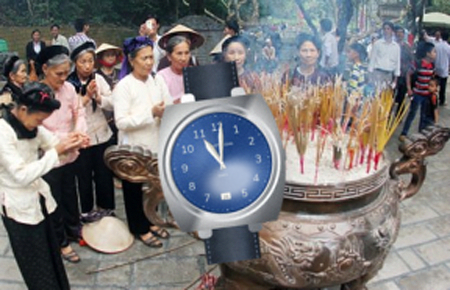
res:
11.01
